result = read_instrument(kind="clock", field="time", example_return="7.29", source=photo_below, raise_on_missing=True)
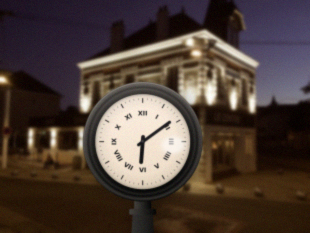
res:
6.09
